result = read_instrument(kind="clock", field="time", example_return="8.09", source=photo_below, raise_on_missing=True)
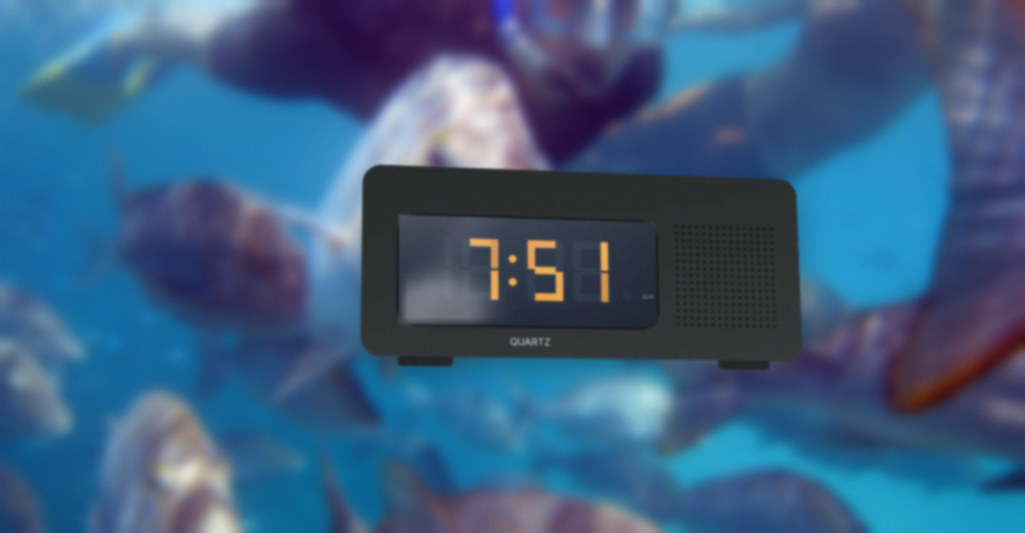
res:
7.51
